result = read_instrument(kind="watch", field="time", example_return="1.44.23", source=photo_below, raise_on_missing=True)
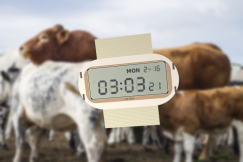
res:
3.03.21
